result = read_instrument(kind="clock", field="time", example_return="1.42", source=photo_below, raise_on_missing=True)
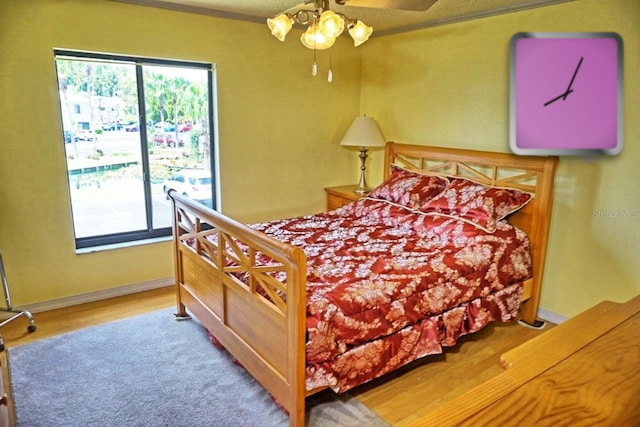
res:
8.04
